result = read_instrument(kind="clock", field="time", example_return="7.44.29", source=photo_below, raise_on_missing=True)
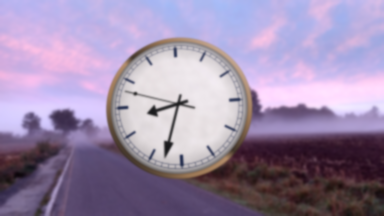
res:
8.32.48
